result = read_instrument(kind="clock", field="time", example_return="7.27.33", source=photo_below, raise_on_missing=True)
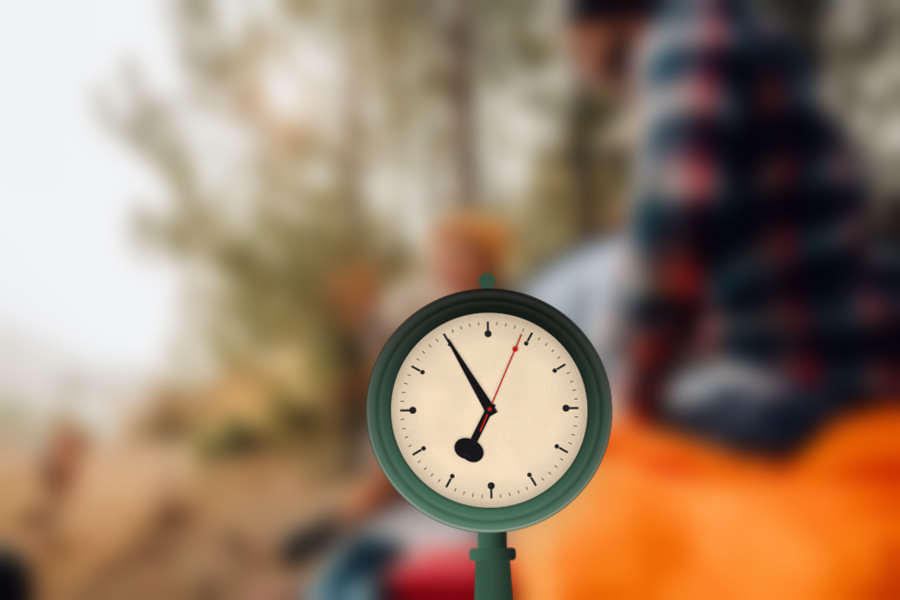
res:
6.55.04
